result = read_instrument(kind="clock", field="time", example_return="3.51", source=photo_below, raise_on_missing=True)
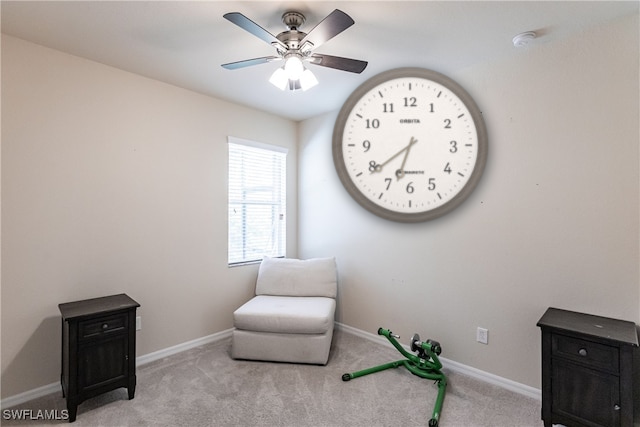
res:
6.39
